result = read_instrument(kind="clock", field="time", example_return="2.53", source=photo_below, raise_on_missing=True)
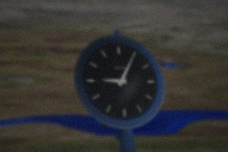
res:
9.05
